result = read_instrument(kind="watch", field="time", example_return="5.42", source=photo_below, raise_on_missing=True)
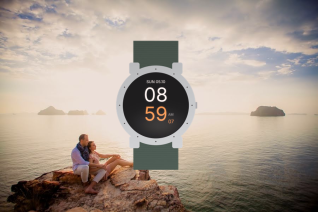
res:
8.59
